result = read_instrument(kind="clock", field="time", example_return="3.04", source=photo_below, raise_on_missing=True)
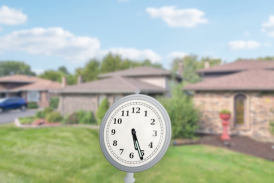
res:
5.26
